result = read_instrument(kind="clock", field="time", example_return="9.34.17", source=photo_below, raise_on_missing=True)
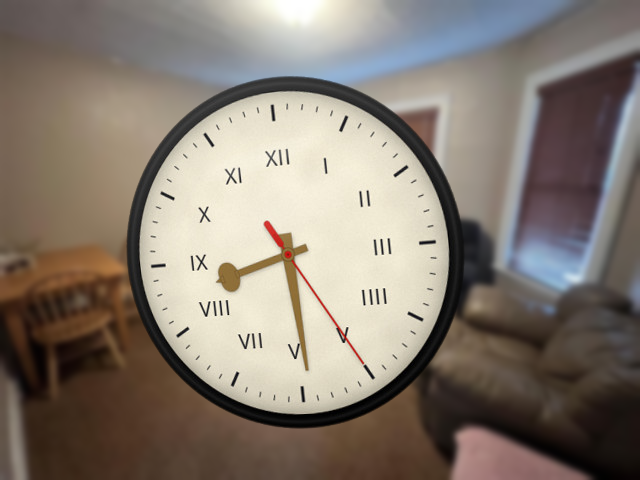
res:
8.29.25
